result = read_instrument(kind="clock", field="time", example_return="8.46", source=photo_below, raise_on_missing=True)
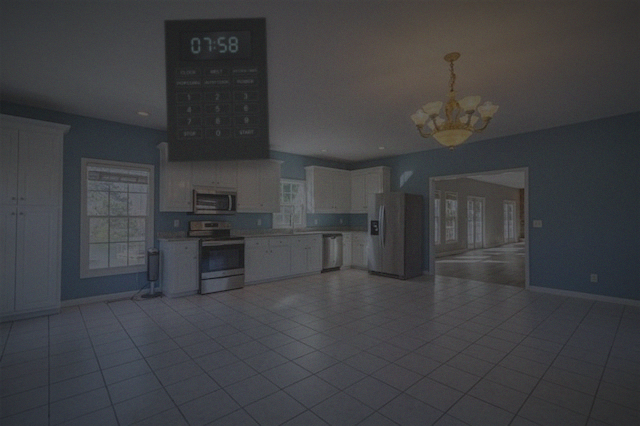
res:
7.58
